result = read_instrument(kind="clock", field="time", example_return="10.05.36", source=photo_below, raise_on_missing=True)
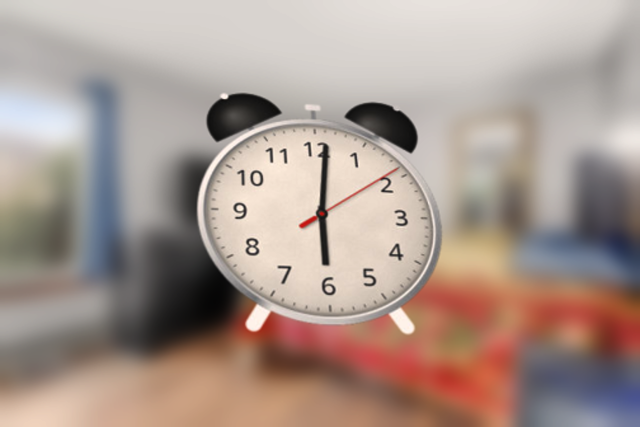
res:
6.01.09
